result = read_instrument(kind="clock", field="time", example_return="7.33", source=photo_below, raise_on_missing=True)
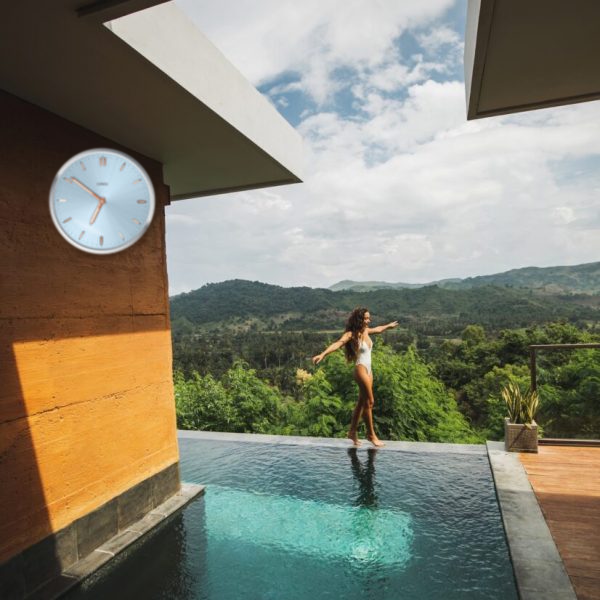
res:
6.51
